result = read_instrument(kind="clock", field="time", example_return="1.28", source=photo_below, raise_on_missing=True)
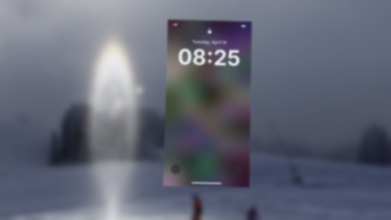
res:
8.25
